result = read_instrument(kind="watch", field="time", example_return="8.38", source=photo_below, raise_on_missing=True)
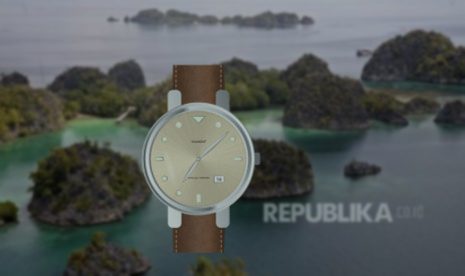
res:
7.08
